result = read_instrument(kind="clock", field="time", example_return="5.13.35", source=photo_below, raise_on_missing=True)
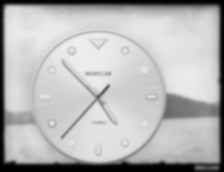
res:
4.52.37
